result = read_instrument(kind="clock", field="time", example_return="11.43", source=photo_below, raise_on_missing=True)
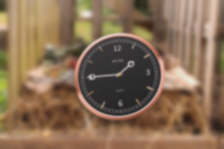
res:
1.45
